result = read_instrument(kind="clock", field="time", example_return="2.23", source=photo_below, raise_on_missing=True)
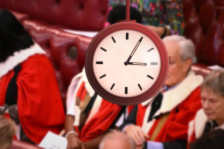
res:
3.05
